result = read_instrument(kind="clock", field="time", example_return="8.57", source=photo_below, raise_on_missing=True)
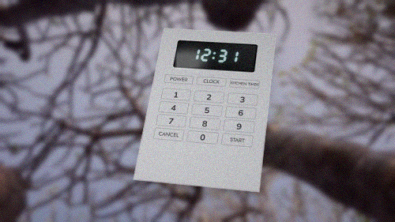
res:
12.31
